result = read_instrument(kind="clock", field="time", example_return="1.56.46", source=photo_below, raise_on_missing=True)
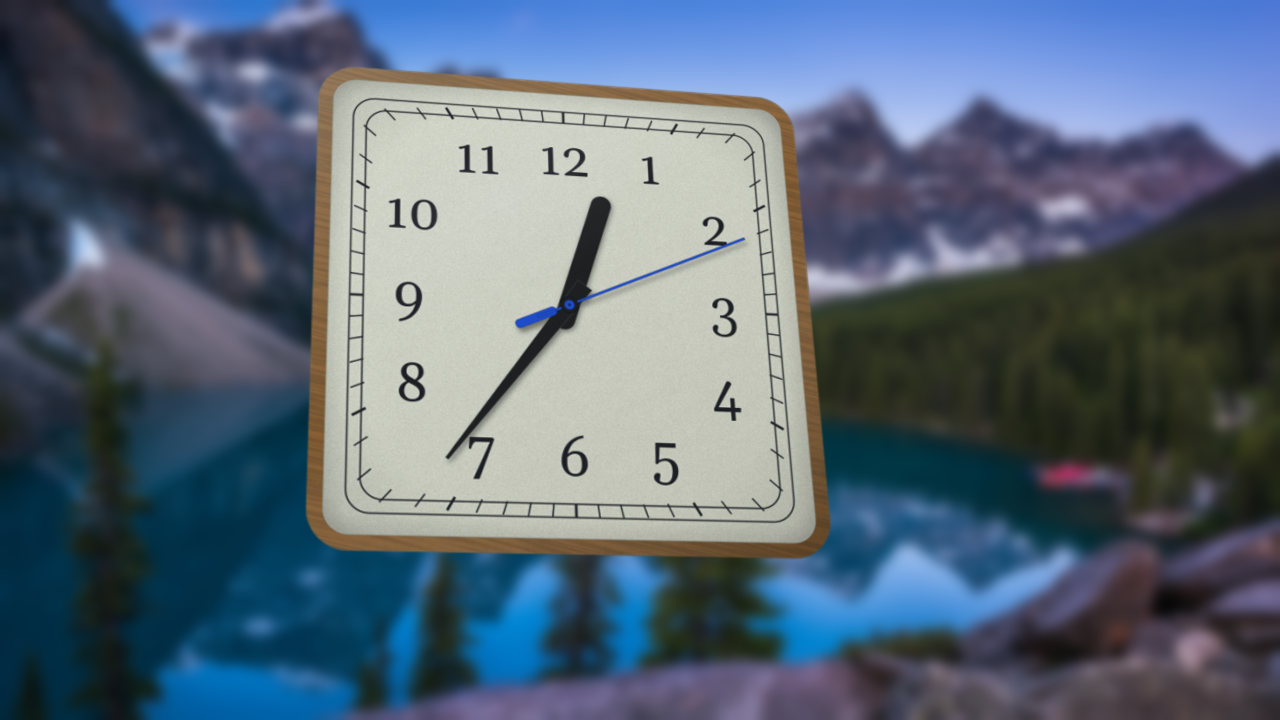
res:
12.36.11
